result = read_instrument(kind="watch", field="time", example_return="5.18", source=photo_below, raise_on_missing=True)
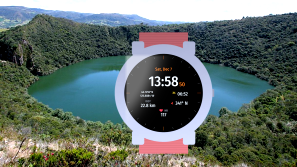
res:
13.58
